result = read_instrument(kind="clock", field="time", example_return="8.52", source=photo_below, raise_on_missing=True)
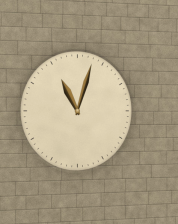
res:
11.03
